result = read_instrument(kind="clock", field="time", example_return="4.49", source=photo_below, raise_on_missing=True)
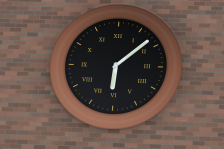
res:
6.08
